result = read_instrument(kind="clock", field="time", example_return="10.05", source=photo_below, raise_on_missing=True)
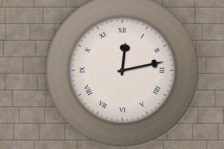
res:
12.13
